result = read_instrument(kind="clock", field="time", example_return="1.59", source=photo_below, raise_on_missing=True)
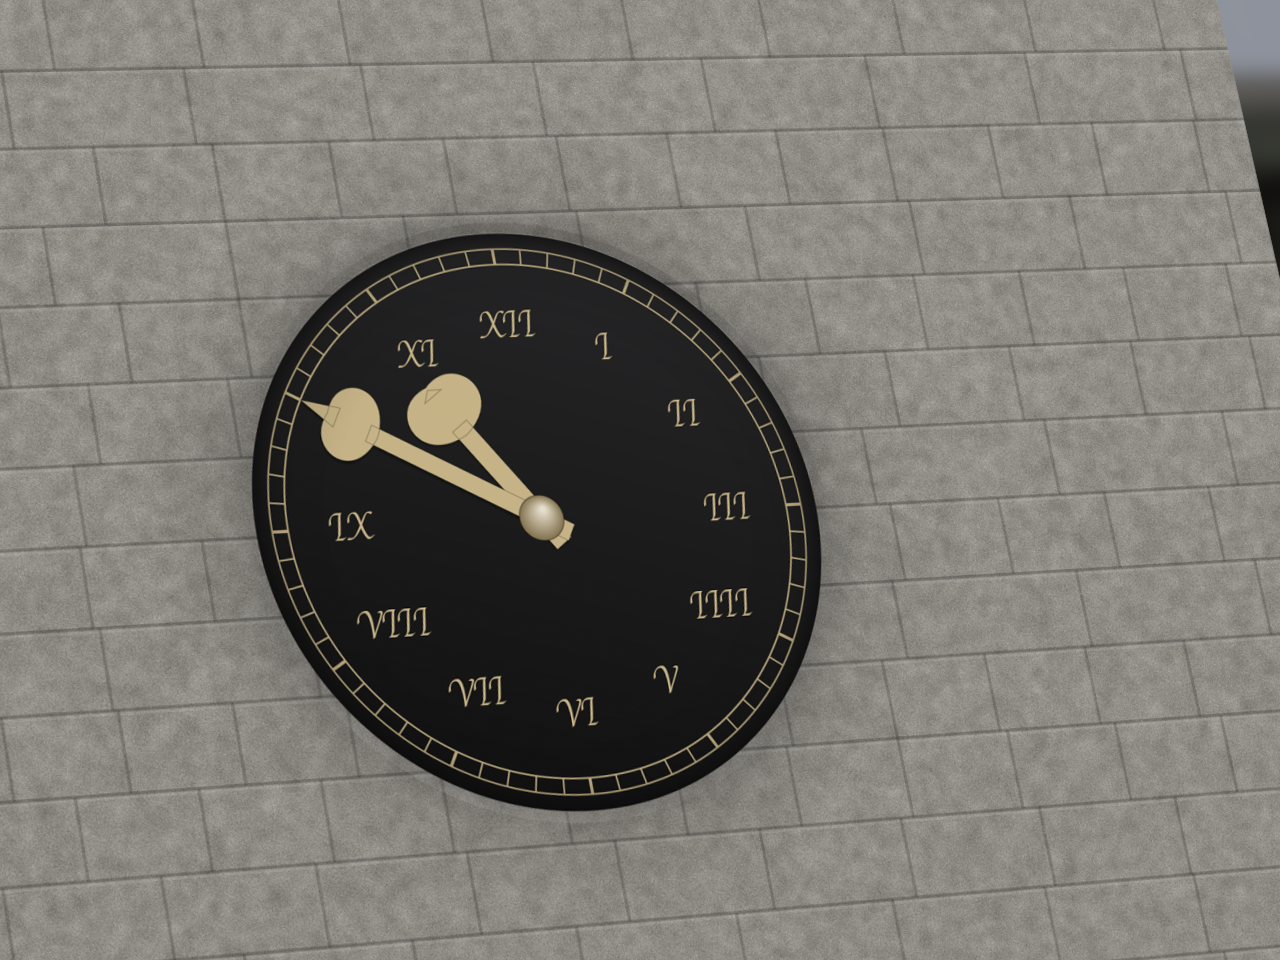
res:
10.50
